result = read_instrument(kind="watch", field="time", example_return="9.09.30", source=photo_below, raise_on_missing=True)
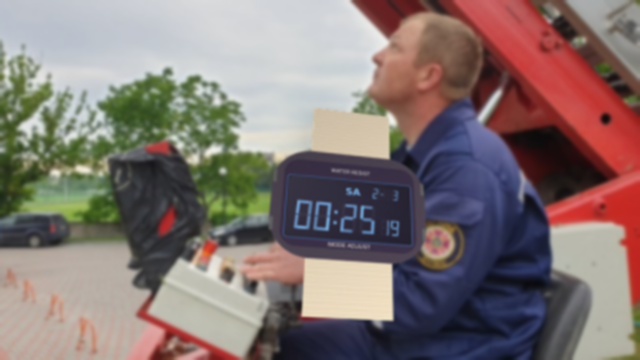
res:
0.25.19
